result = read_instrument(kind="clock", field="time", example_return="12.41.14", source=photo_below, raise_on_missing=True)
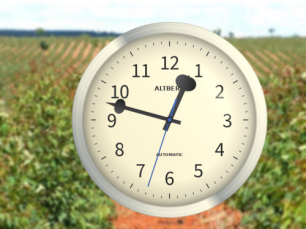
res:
12.47.33
